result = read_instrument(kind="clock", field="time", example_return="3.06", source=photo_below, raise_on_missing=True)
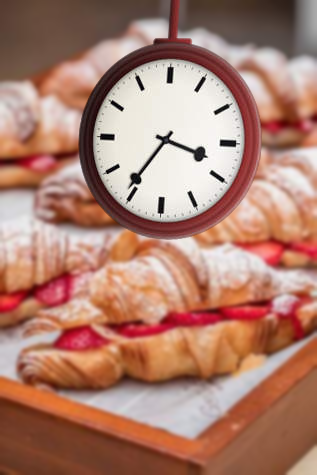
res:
3.36
